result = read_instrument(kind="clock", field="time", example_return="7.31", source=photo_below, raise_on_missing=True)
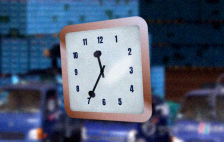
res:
11.35
